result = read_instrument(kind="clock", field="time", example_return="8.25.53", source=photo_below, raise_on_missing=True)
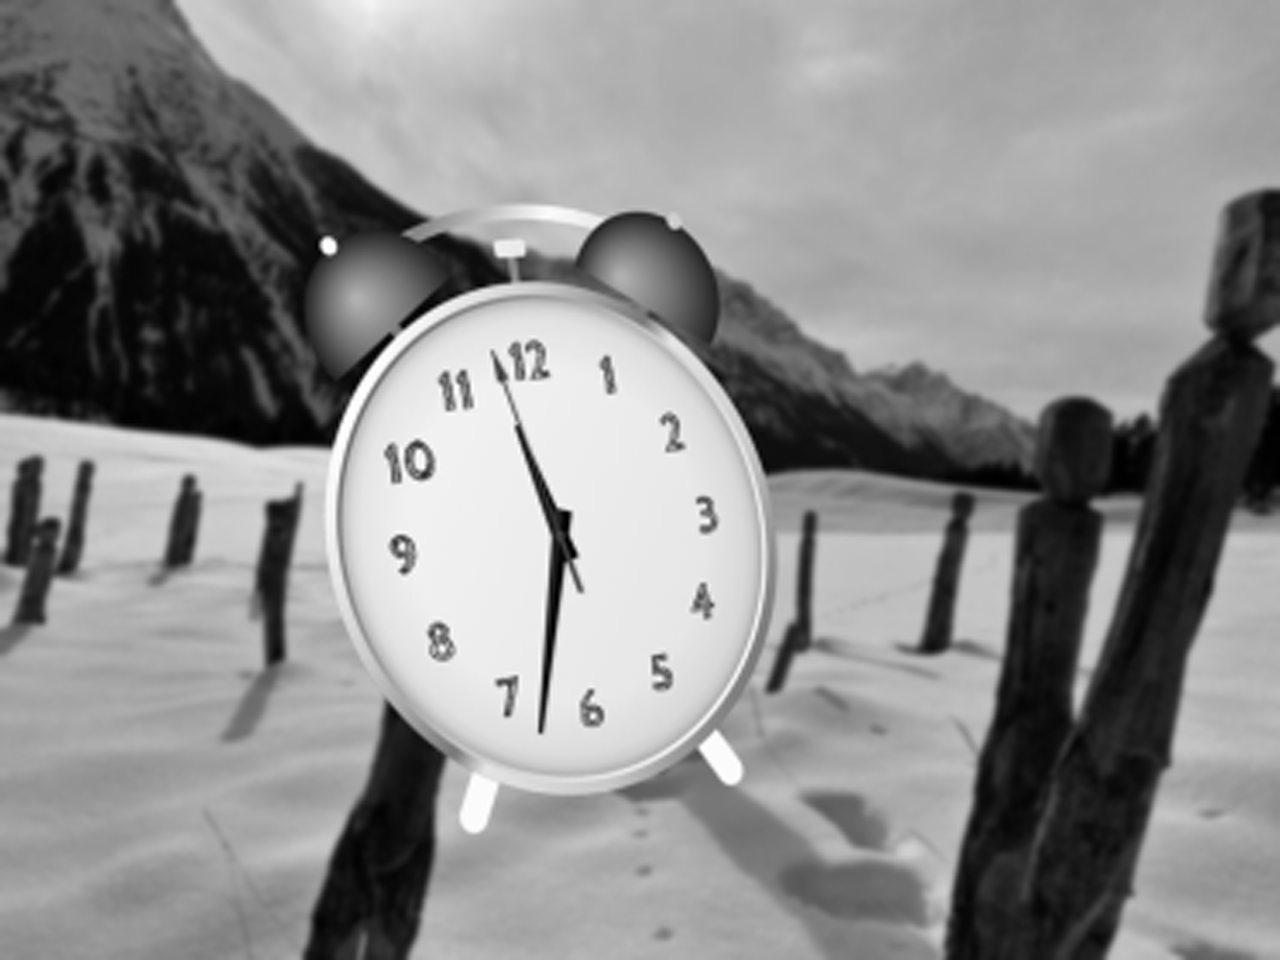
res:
11.32.58
